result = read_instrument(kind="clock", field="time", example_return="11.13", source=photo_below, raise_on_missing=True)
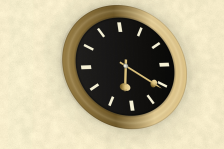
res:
6.21
